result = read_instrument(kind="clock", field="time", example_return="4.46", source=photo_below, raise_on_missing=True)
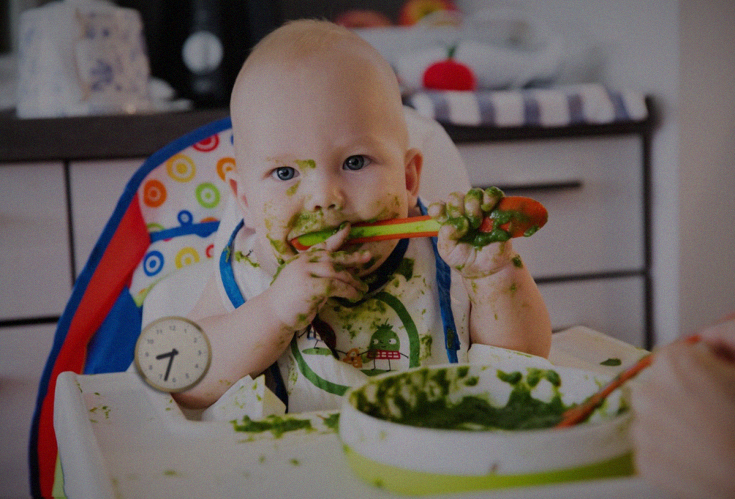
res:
8.33
